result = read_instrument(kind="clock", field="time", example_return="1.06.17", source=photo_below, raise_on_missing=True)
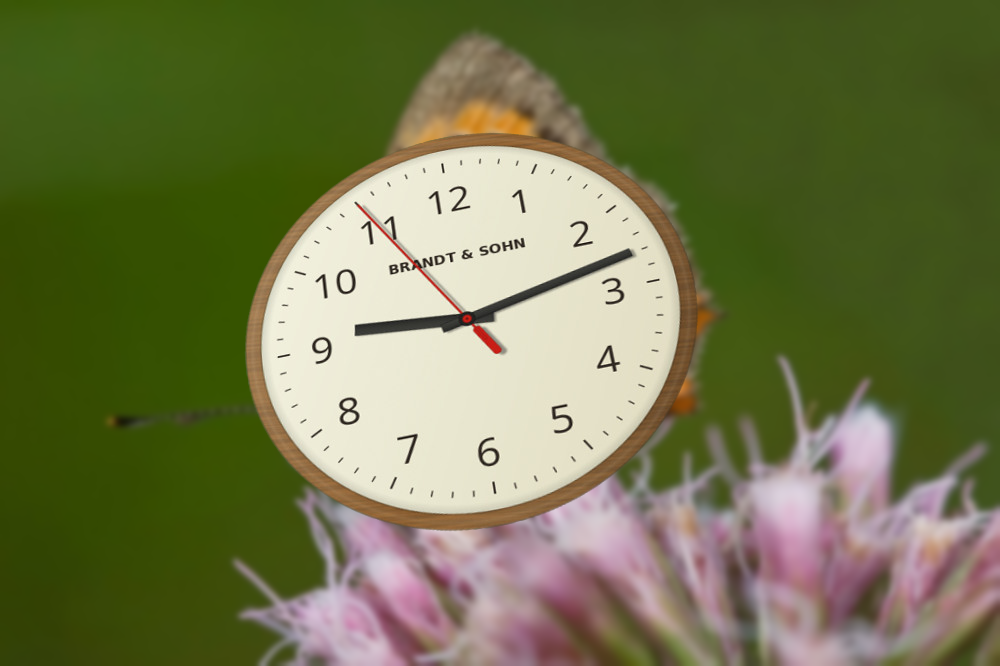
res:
9.12.55
